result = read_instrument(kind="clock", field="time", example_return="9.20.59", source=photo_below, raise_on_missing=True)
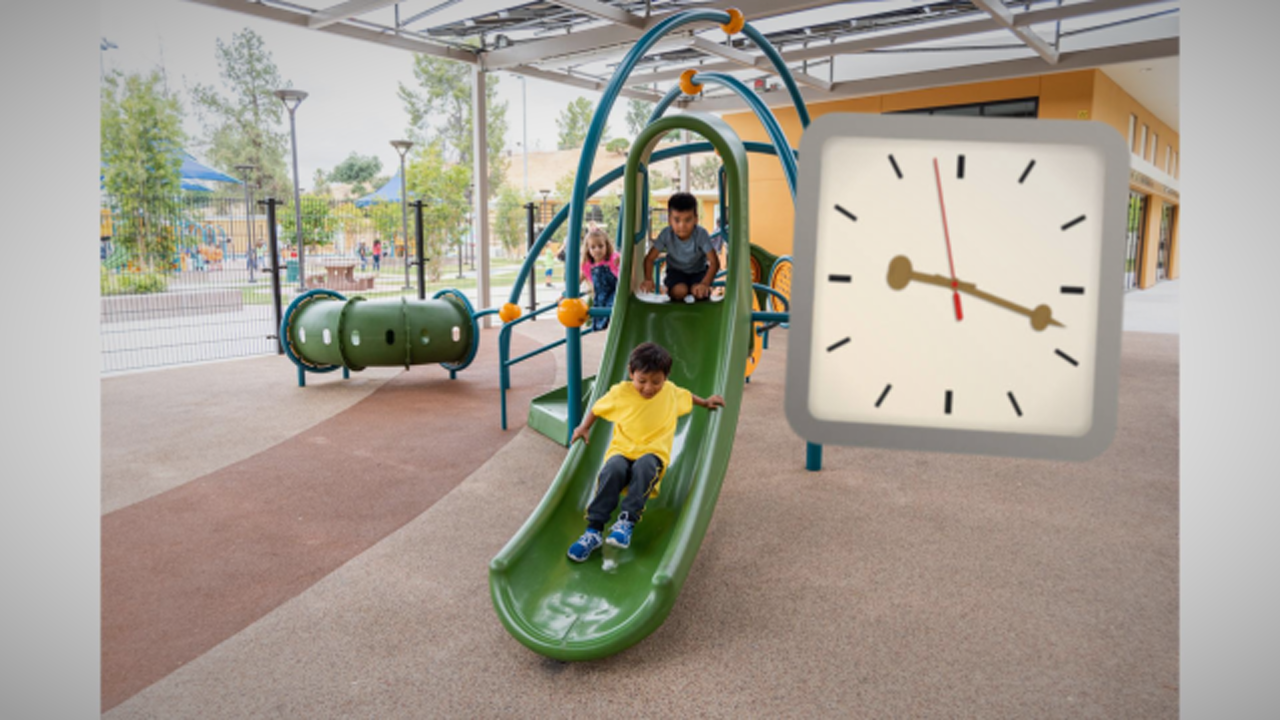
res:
9.17.58
